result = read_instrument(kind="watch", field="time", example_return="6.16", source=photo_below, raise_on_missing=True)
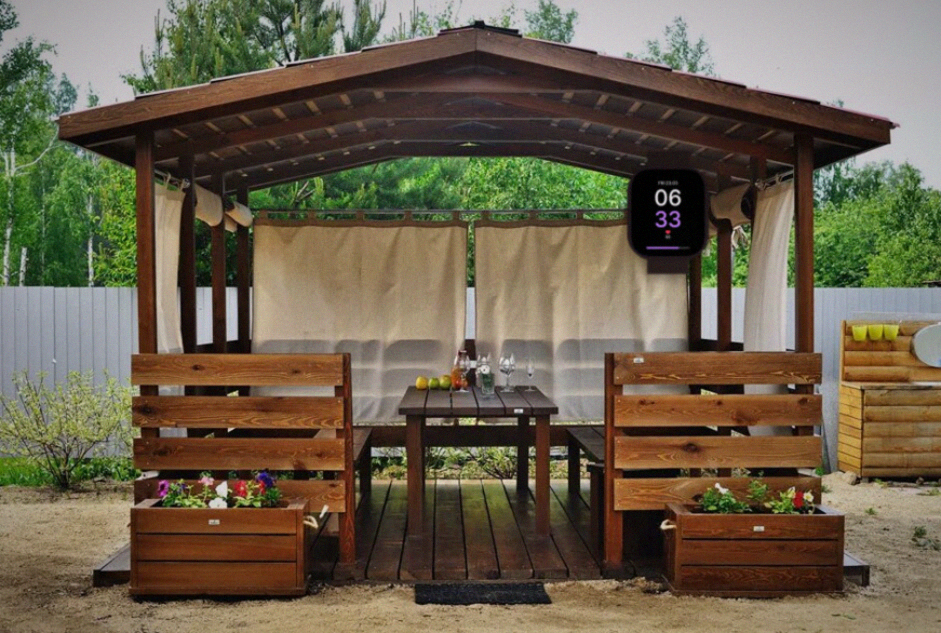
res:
6.33
